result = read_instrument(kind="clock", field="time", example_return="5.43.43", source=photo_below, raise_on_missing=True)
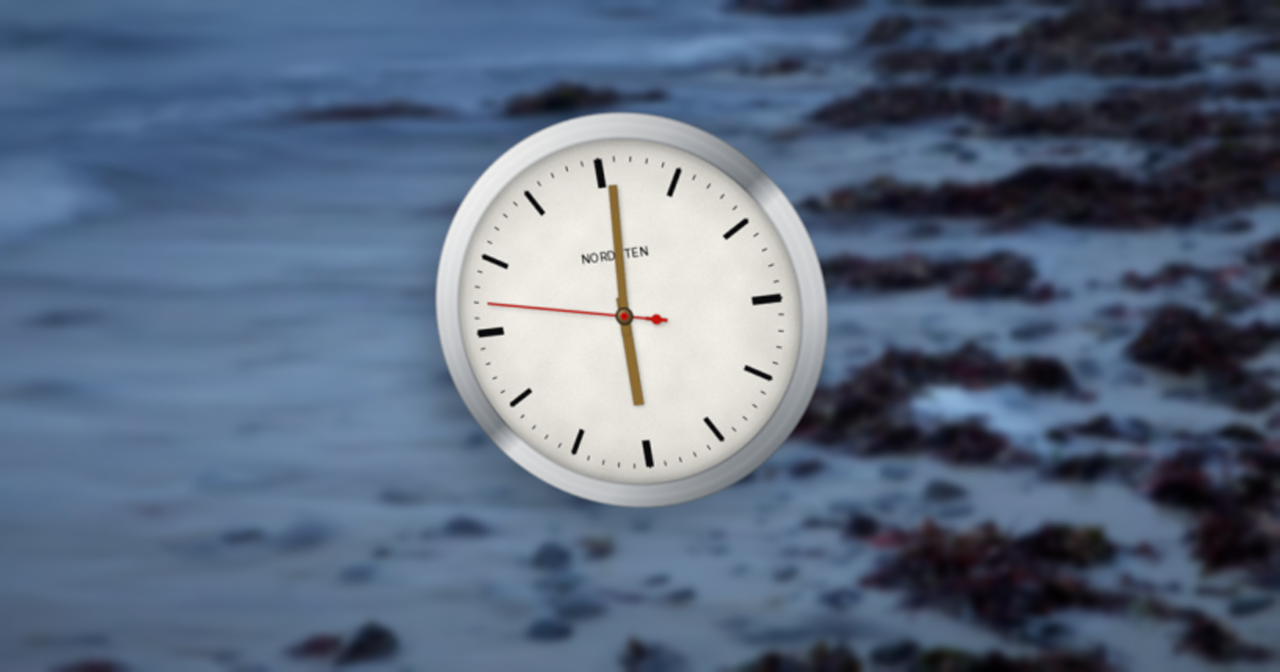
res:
6.00.47
